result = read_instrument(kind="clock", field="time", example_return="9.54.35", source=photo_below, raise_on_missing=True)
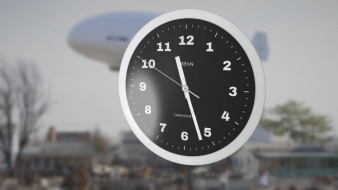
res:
11.26.50
